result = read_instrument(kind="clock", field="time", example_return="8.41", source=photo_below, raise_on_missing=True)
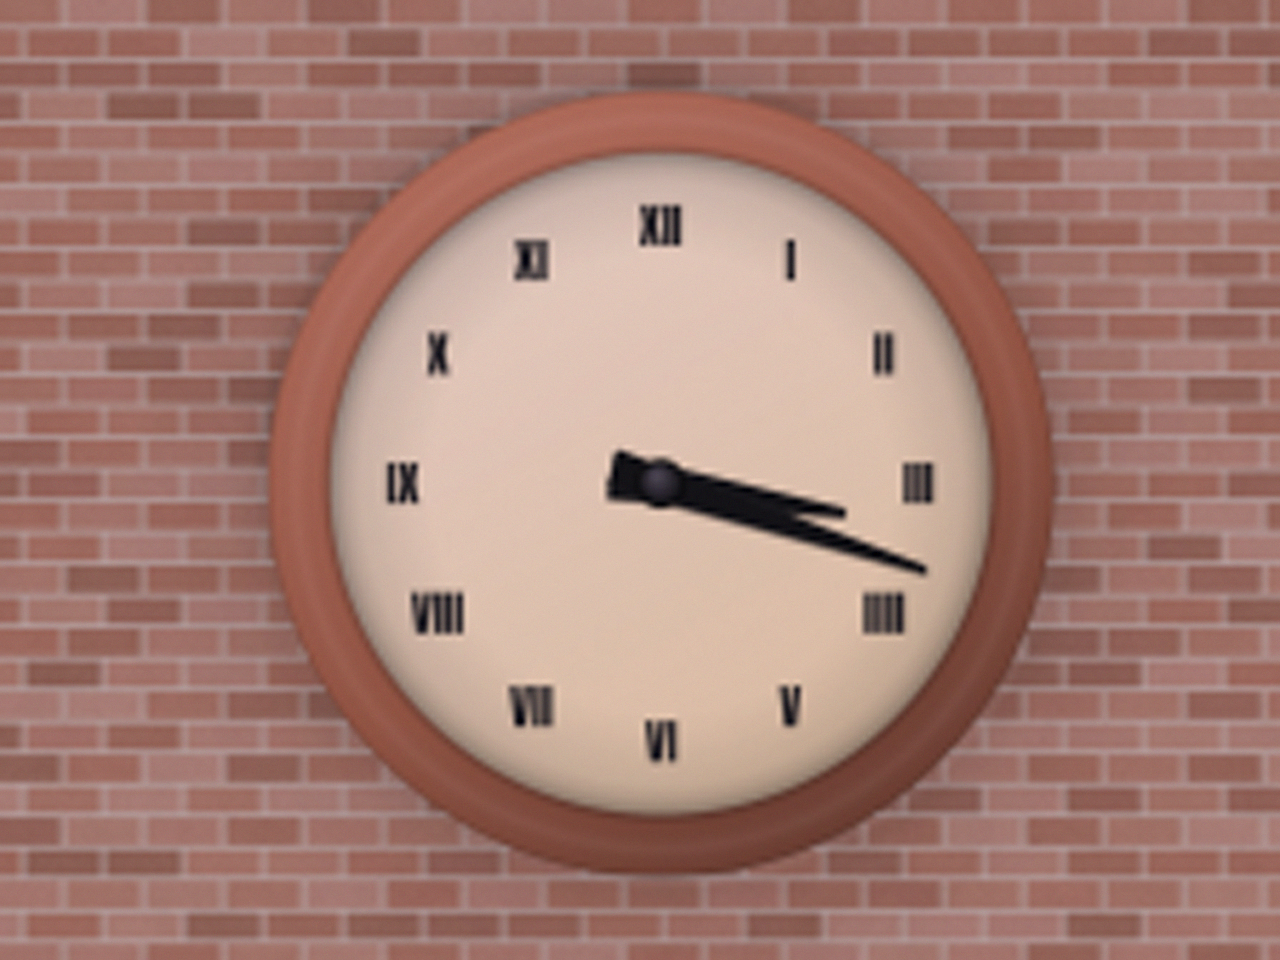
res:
3.18
